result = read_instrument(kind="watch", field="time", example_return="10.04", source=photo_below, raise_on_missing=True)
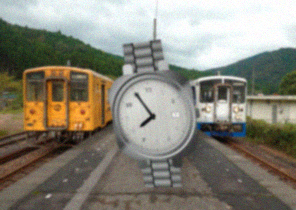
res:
7.55
